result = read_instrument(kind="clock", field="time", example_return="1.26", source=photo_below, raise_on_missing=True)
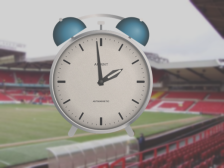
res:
1.59
